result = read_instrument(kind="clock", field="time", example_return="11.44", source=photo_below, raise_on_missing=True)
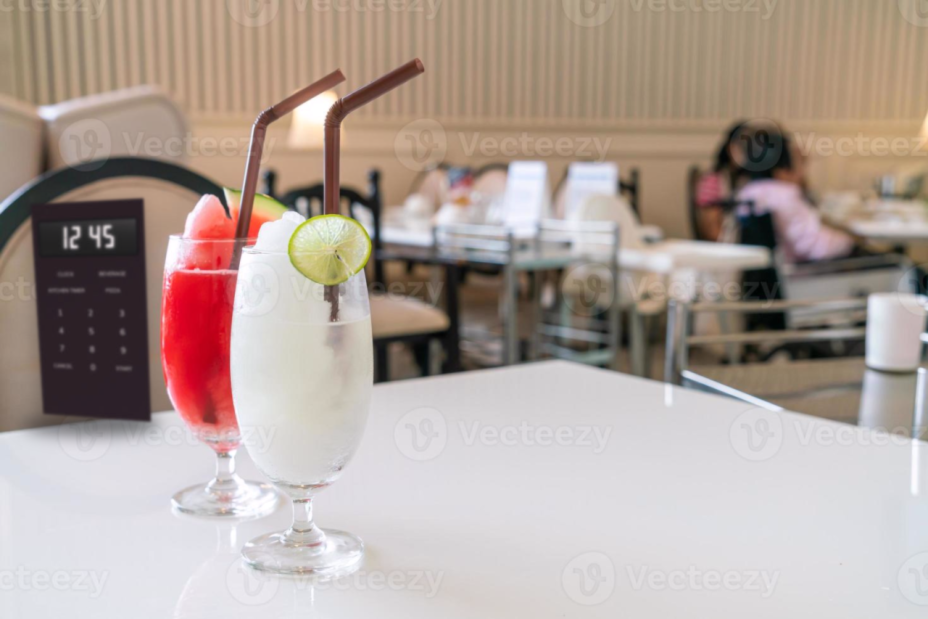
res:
12.45
